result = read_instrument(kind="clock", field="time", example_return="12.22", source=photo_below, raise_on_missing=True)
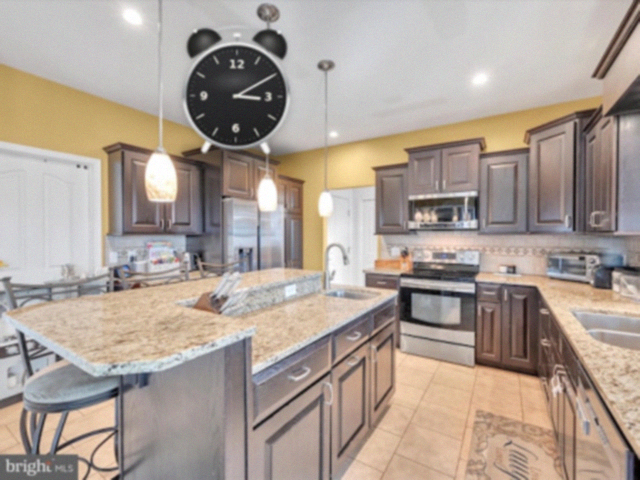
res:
3.10
